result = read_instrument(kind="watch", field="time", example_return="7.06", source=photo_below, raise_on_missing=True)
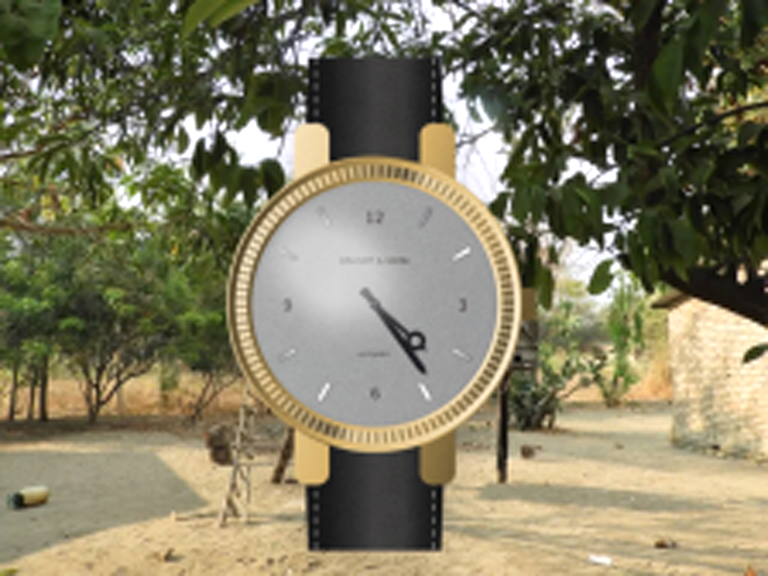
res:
4.24
